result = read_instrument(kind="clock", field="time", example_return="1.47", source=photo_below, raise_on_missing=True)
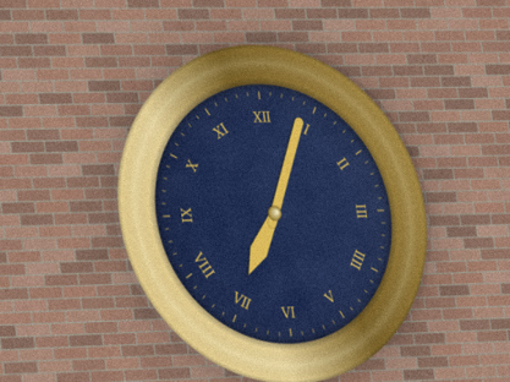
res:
7.04
